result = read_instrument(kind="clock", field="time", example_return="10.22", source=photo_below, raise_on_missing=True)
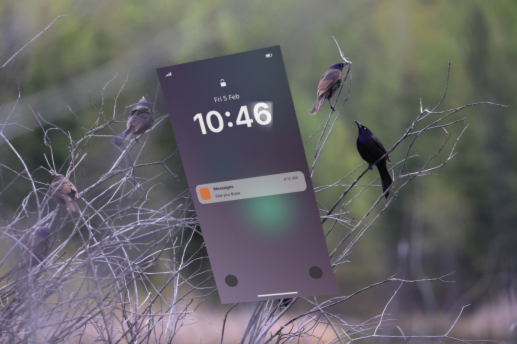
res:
10.46
